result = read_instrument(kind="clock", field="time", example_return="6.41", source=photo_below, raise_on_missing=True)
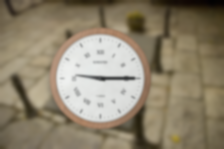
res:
9.15
